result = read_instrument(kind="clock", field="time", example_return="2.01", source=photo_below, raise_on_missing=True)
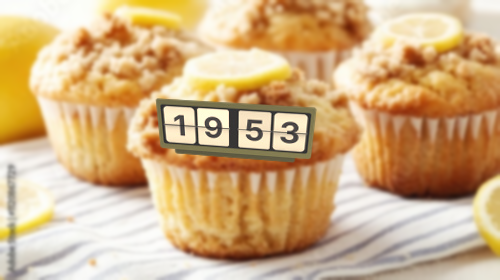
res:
19.53
